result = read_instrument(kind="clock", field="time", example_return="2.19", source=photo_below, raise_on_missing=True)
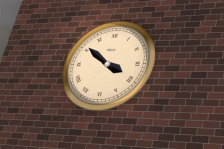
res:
3.51
